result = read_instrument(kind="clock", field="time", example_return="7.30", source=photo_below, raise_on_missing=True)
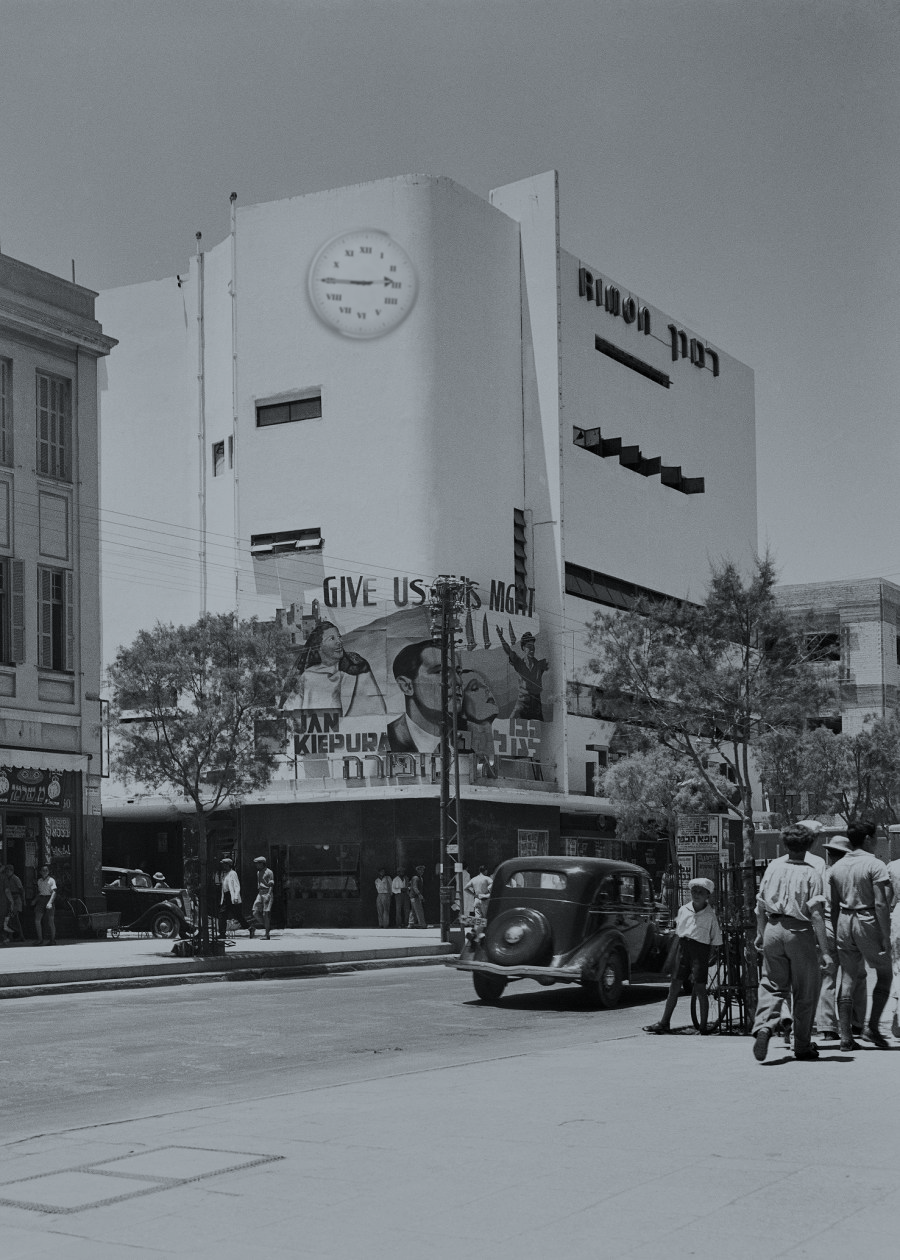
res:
2.45
